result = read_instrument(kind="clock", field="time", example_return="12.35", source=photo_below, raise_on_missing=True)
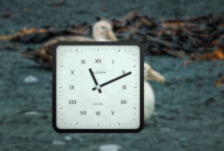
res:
11.11
